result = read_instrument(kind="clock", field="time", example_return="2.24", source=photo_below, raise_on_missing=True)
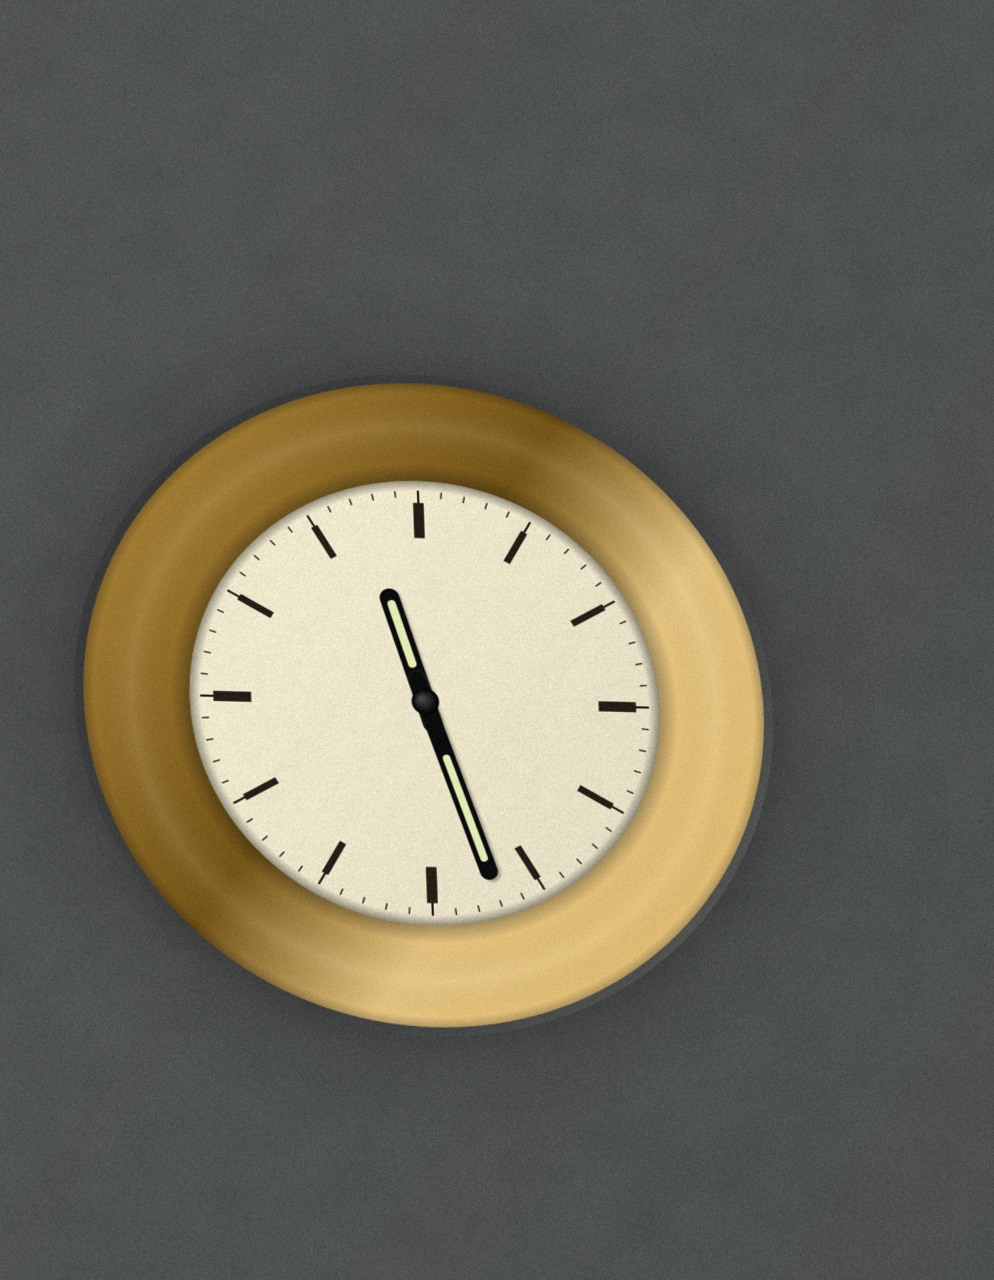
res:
11.27
